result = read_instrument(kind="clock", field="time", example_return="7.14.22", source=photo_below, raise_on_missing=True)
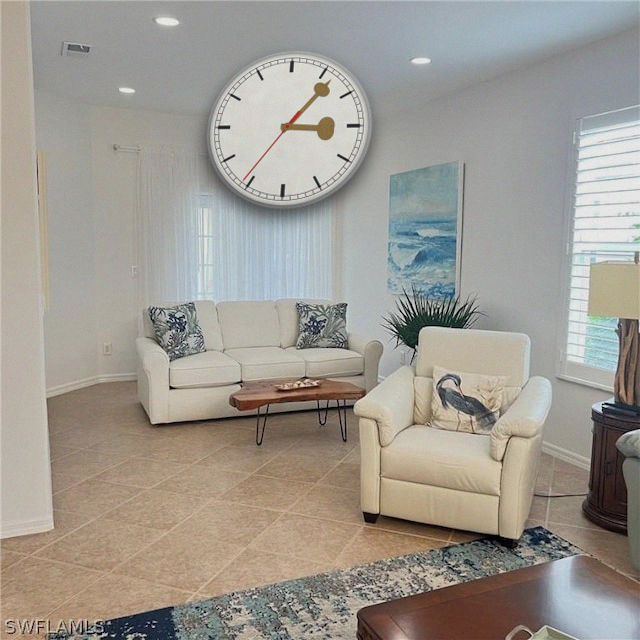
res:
3.06.36
